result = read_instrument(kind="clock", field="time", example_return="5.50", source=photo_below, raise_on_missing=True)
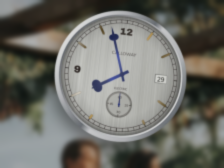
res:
7.57
